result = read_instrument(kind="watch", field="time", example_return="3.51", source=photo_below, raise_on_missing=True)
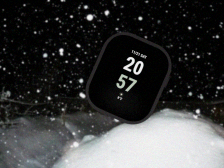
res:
20.57
